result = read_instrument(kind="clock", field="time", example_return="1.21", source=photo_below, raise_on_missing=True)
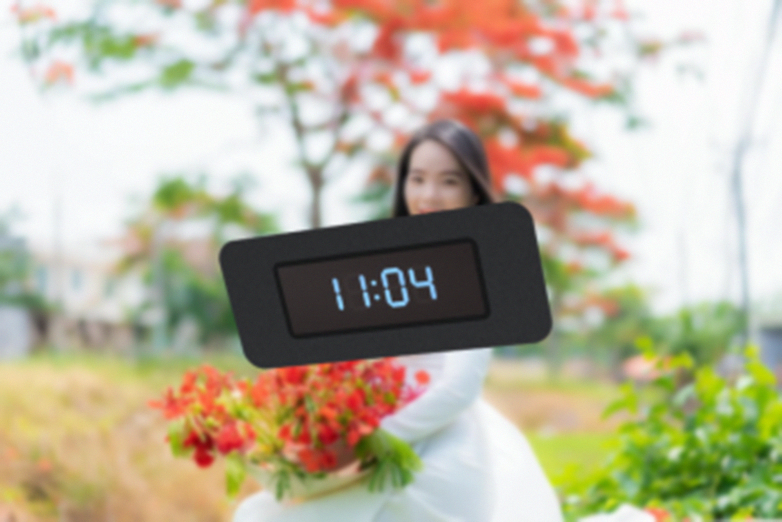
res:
11.04
